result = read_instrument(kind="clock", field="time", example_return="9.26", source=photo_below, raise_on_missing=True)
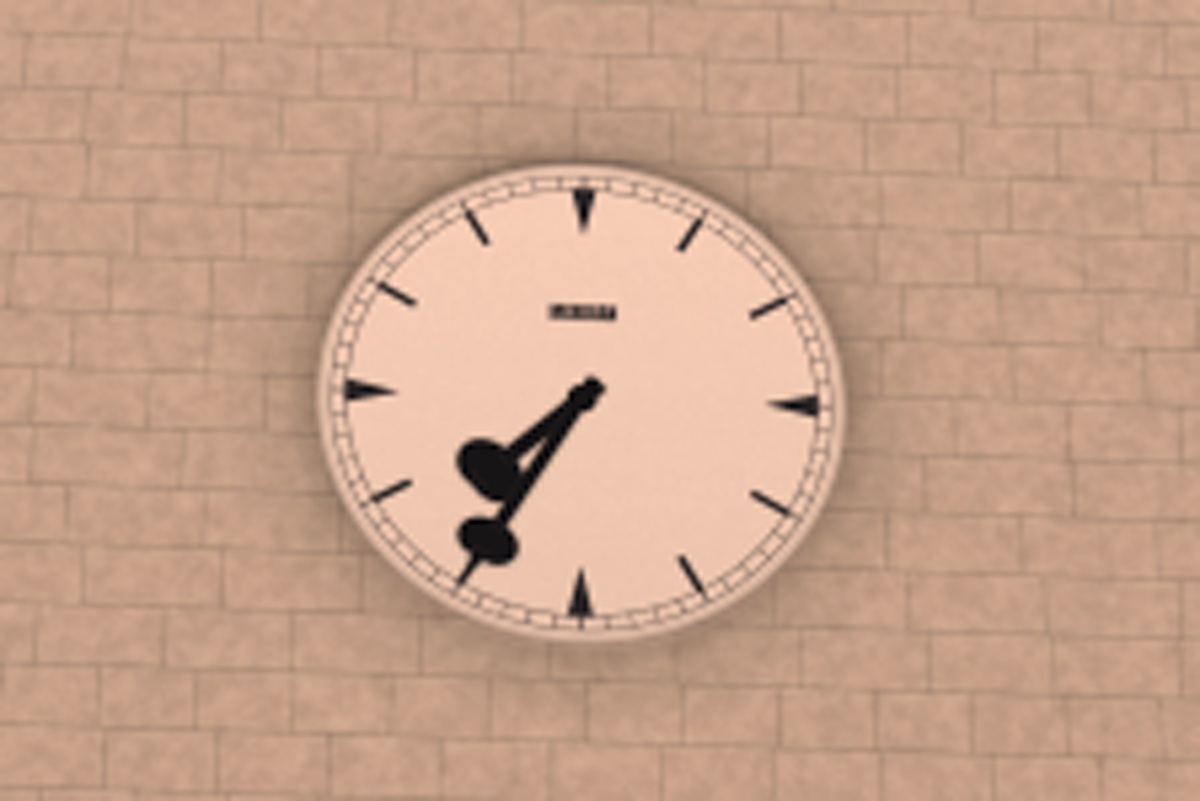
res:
7.35
